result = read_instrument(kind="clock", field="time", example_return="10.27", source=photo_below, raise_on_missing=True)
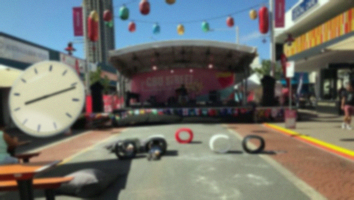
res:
8.11
